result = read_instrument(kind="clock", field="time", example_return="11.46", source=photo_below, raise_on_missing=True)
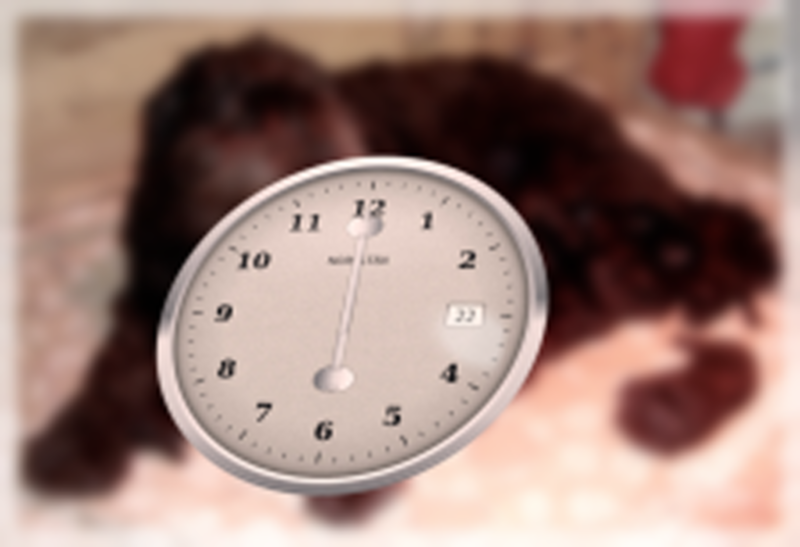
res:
6.00
